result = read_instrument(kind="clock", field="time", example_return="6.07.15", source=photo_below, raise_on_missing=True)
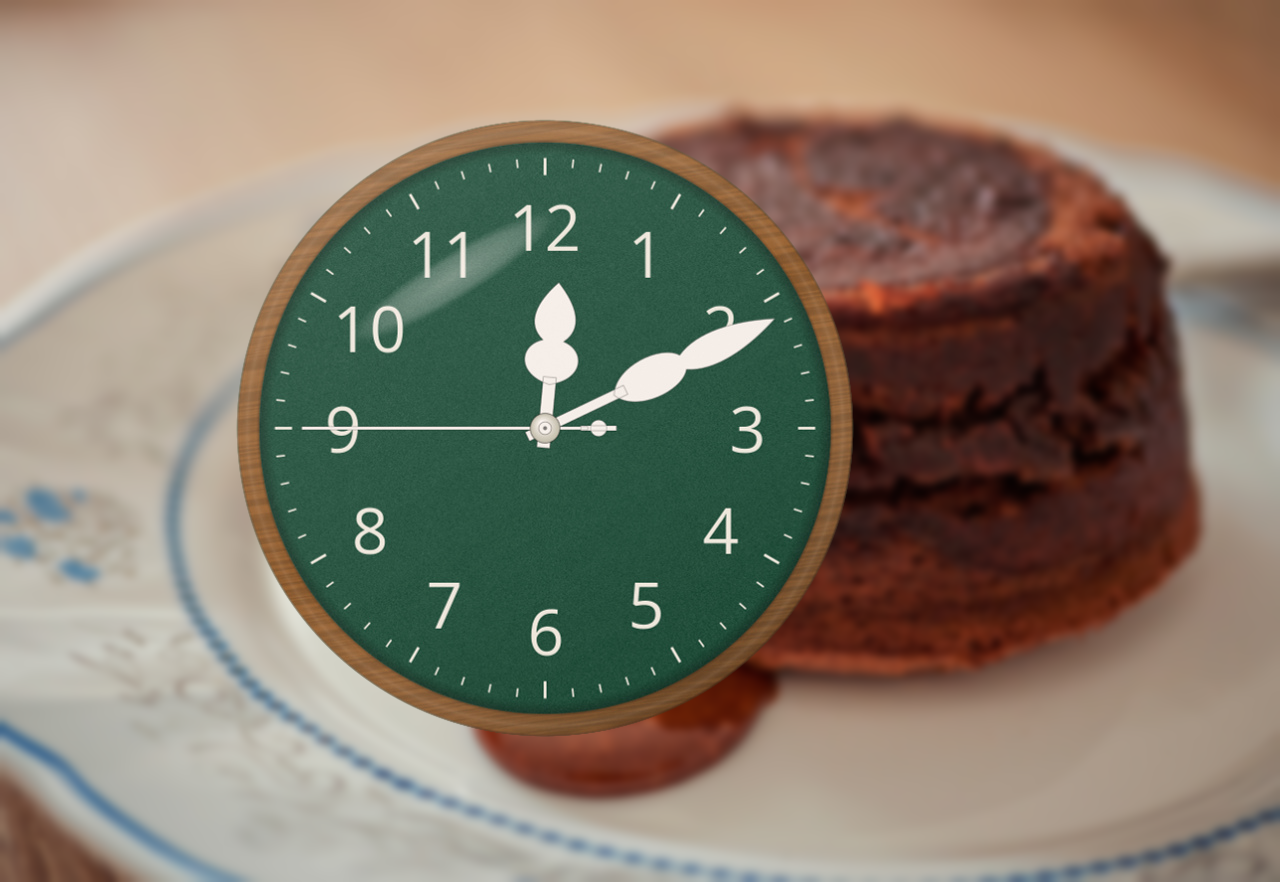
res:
12.10.45
